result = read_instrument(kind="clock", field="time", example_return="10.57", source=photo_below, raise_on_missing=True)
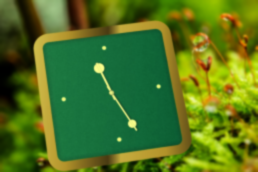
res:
11.26
